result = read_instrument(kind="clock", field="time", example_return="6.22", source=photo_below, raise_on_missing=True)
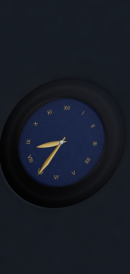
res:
8.35
